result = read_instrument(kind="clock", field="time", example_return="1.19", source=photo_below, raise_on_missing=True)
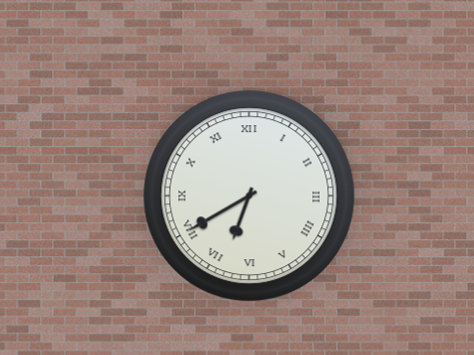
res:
6.40
